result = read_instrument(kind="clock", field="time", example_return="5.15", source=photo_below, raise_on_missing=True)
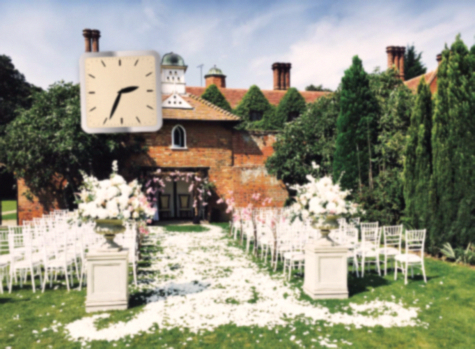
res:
2.34
